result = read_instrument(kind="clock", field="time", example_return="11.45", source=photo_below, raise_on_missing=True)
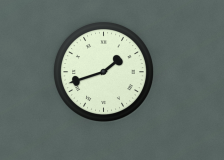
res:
1.42
